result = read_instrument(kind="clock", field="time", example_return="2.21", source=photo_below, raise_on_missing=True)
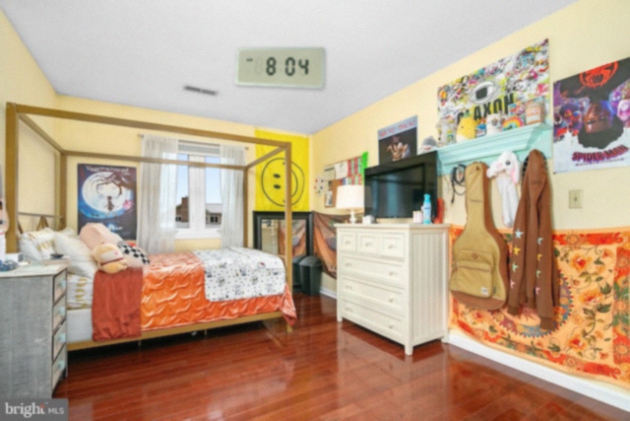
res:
8.04
